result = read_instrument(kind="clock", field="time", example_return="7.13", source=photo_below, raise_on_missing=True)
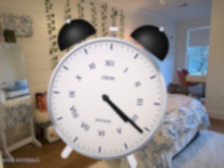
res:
4.21
